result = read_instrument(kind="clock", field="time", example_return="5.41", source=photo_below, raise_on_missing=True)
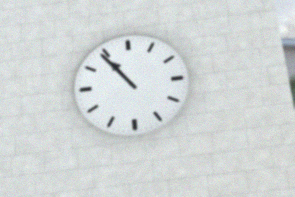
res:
10.54
